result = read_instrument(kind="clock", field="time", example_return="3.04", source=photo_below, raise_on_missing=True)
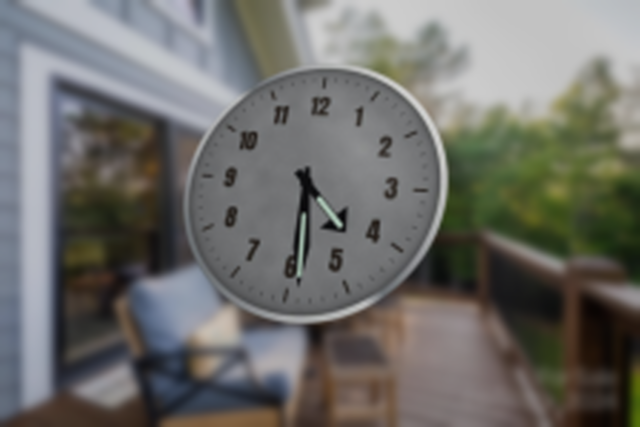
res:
4.29
